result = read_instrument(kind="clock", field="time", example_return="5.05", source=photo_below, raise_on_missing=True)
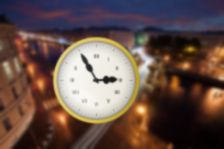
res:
2.55
